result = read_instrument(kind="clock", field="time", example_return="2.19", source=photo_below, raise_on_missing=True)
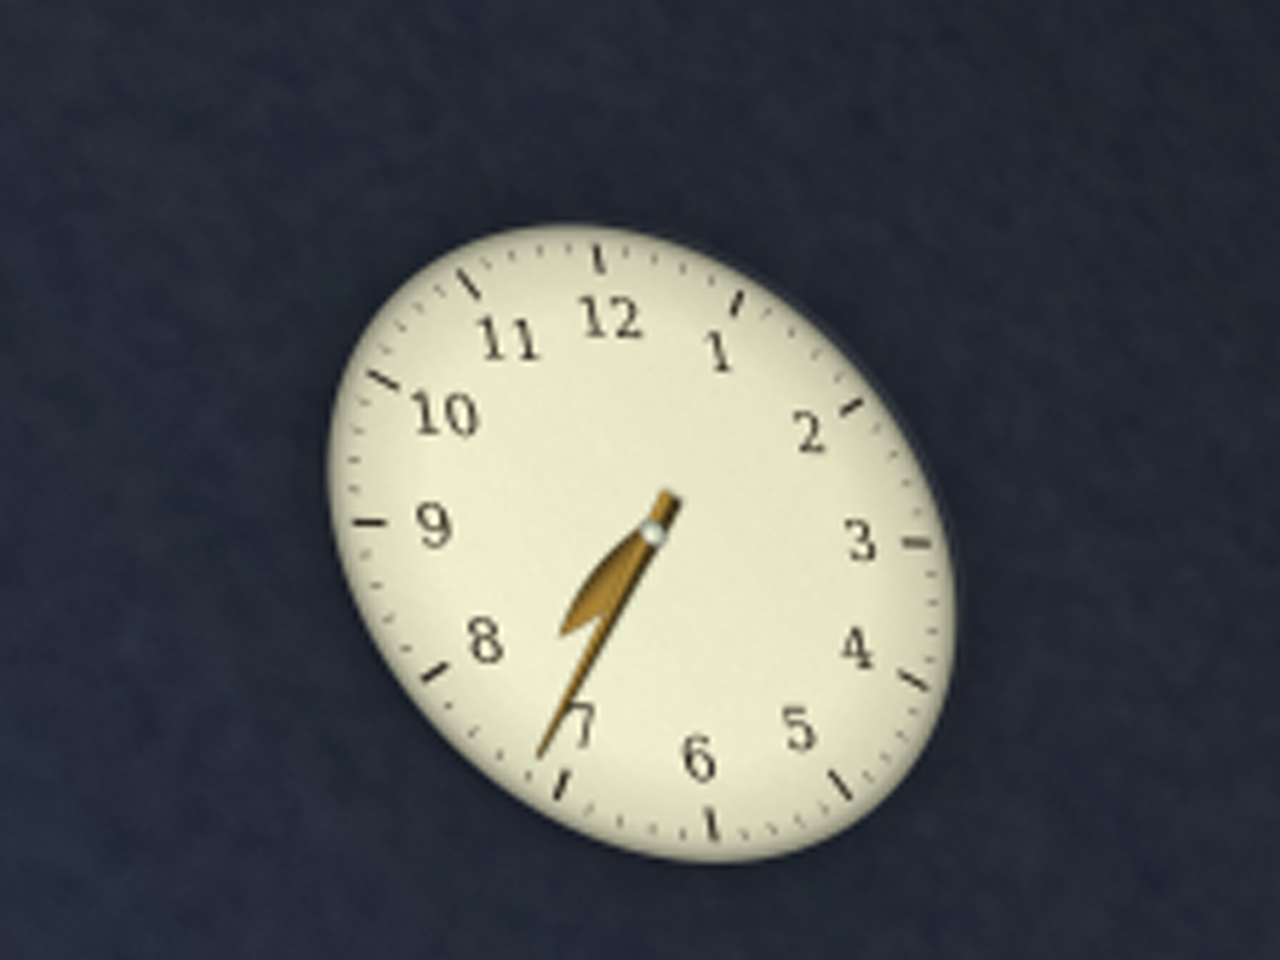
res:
7.36
